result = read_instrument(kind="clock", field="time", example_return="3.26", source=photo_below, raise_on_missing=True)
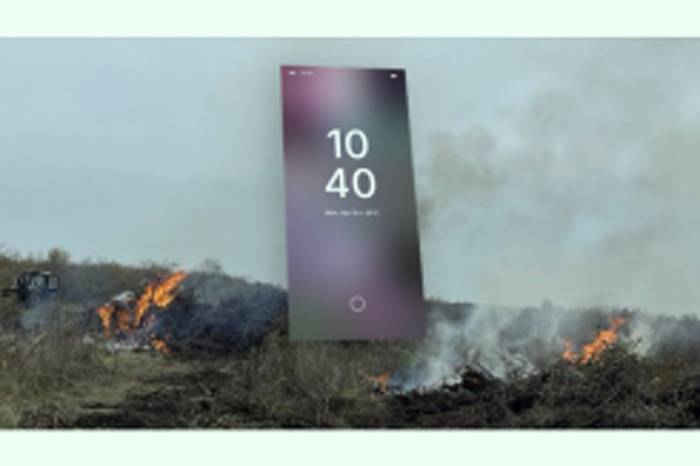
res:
10.40
